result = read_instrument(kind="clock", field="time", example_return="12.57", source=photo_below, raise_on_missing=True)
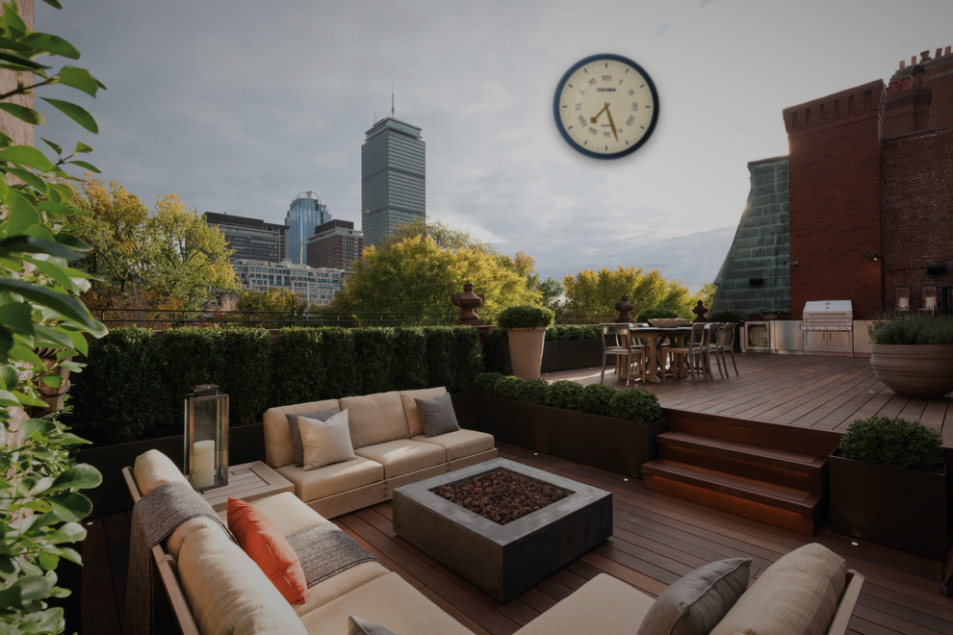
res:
7.27
